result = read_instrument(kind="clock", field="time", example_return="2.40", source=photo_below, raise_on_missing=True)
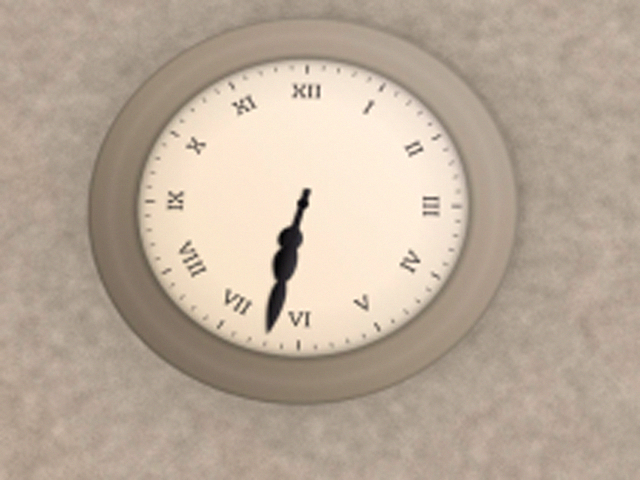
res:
6.32
